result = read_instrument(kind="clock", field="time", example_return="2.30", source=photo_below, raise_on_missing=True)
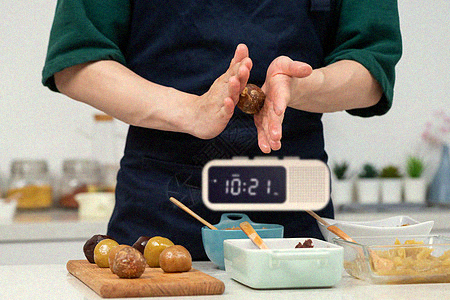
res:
10.21
